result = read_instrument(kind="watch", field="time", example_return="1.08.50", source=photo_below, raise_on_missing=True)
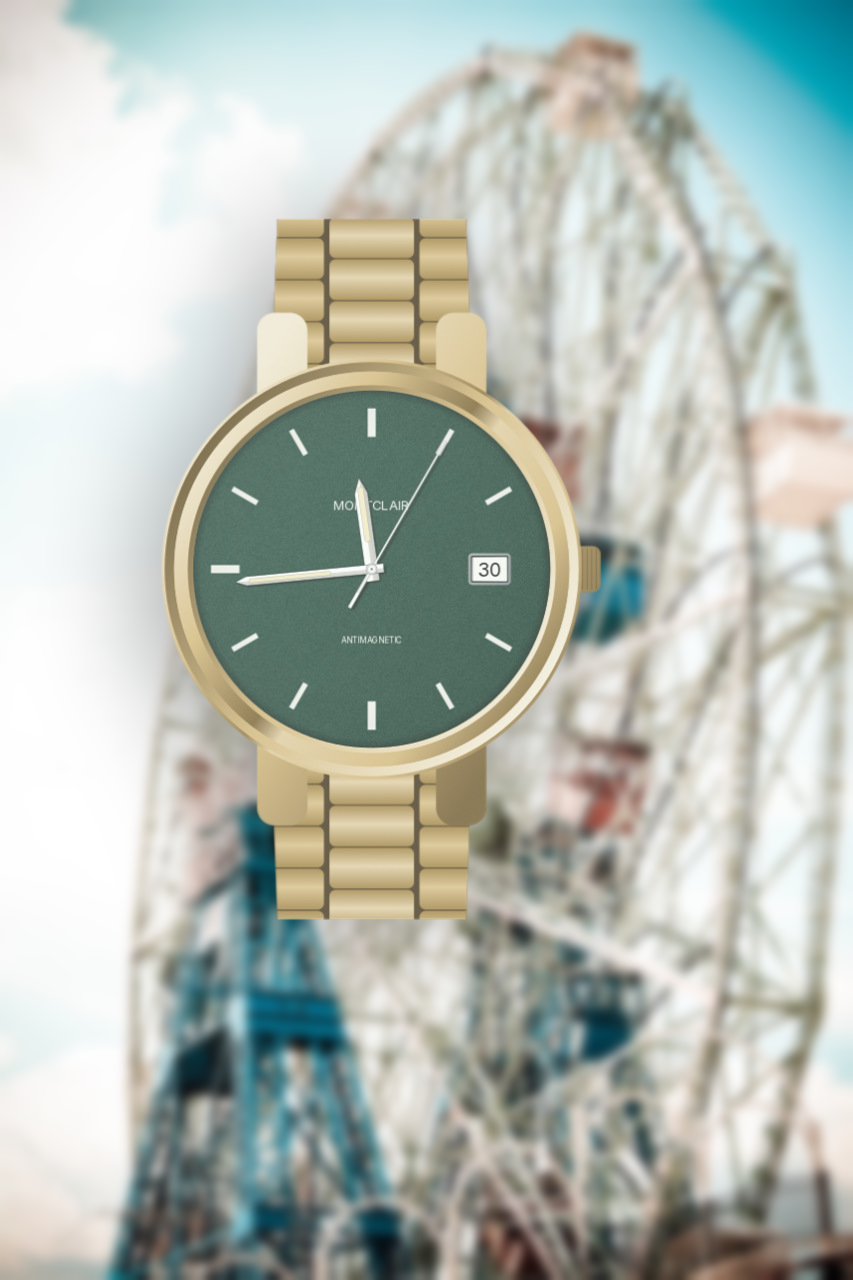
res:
11.44.05
